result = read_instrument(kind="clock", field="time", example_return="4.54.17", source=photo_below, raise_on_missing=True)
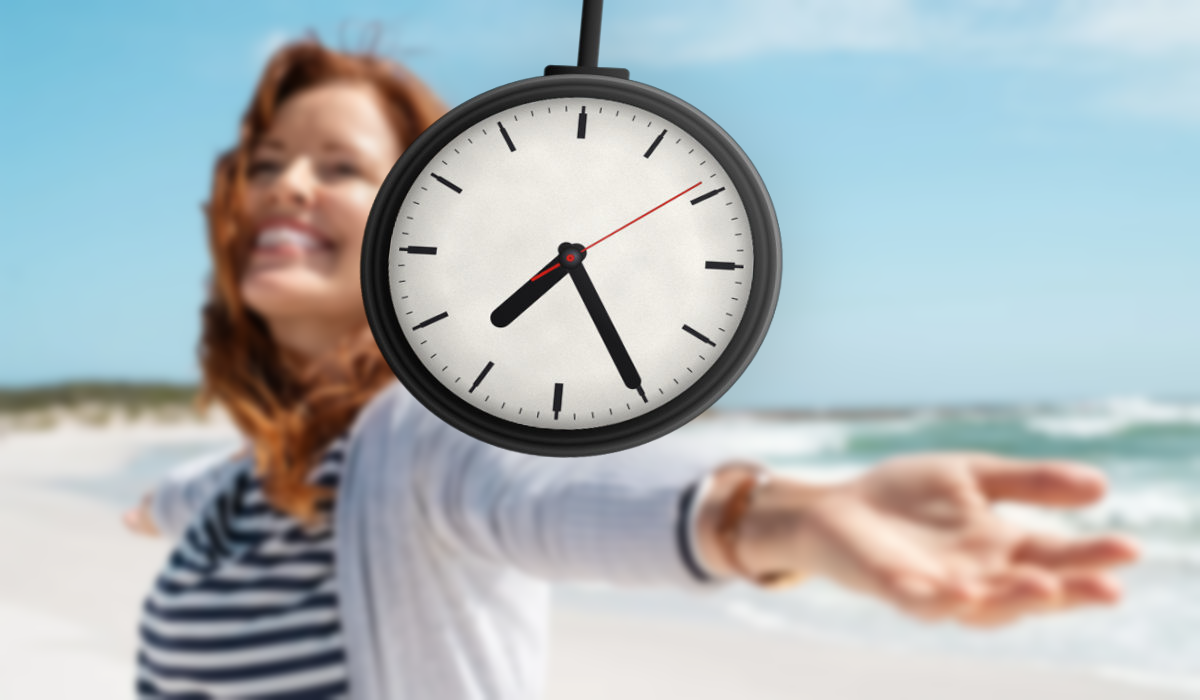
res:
7.25.09
